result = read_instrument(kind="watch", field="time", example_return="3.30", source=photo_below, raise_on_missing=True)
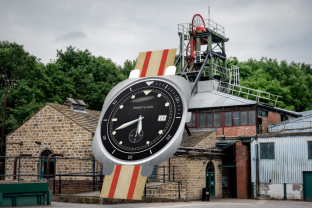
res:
5.41
